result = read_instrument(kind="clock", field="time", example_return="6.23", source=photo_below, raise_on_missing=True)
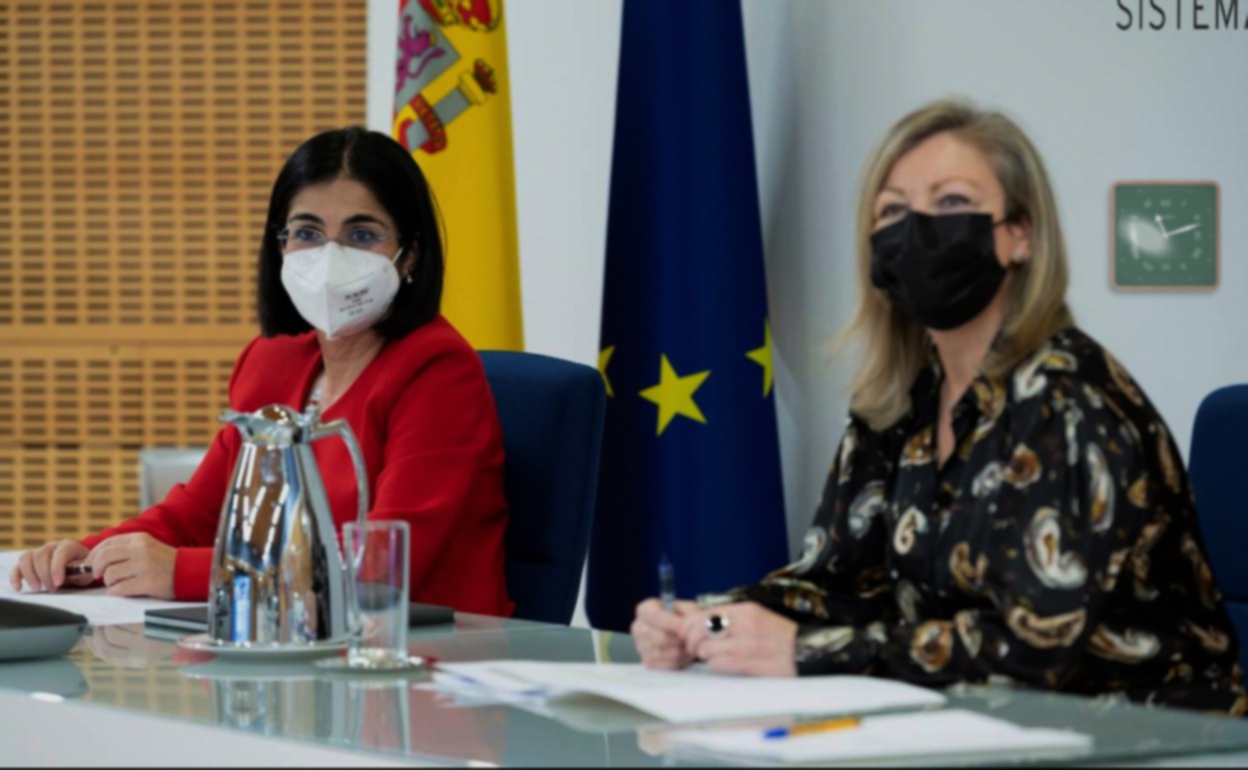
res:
11.12
